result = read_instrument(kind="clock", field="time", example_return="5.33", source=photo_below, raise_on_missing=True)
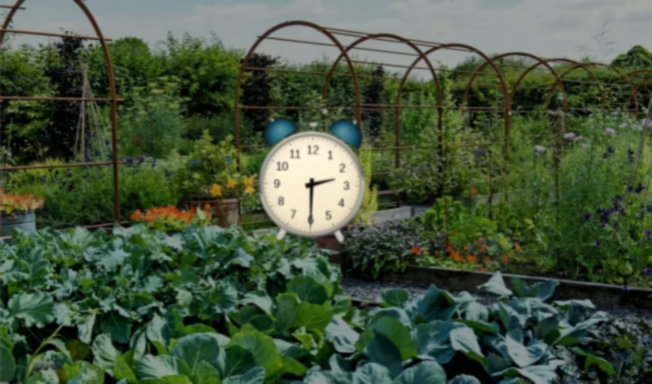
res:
2.30
